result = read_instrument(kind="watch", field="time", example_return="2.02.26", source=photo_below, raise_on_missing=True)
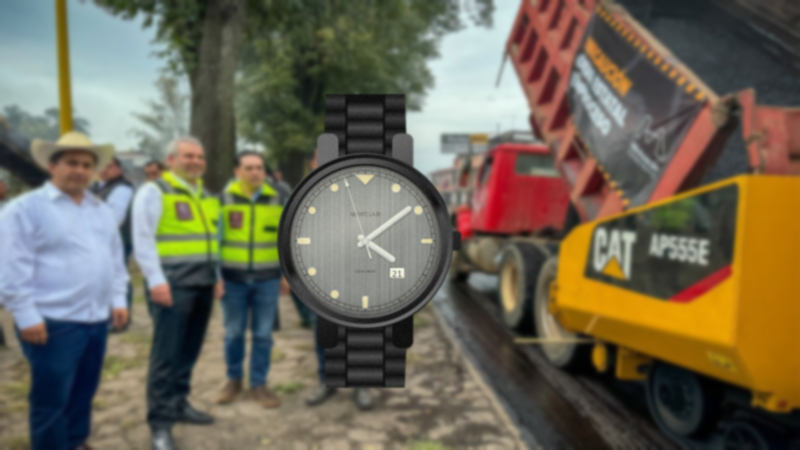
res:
4.08.57
